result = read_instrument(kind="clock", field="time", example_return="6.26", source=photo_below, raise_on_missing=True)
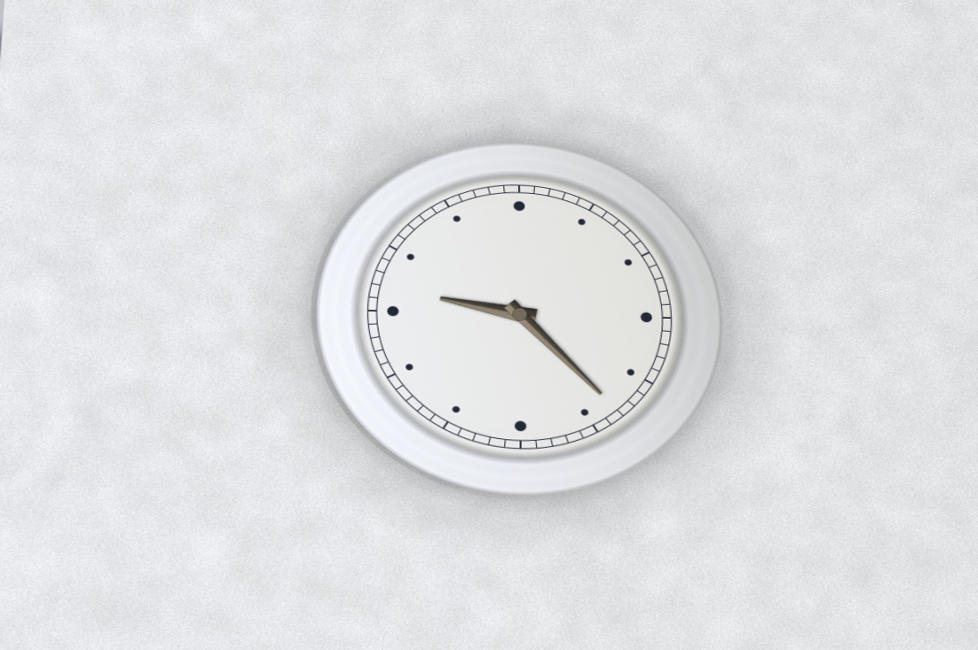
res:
9.23
